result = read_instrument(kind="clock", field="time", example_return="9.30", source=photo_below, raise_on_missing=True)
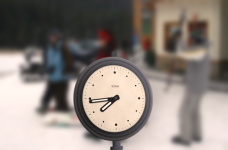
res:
7.44
